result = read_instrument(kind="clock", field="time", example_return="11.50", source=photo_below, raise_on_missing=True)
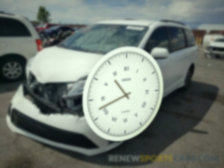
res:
10.42
